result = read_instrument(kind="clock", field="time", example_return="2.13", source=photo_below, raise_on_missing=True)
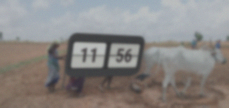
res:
11.56
